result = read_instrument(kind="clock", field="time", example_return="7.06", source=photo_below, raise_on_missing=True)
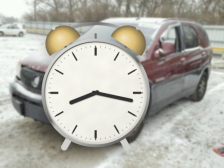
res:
8.17
